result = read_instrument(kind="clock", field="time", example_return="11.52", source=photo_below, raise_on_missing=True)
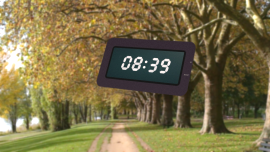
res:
8.39
